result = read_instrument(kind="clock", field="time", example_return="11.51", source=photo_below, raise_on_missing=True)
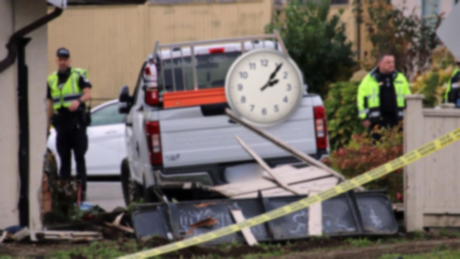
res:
2.06
